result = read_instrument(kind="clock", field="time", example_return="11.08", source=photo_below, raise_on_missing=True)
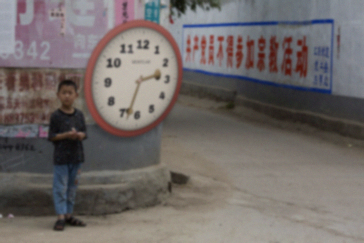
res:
2.33
